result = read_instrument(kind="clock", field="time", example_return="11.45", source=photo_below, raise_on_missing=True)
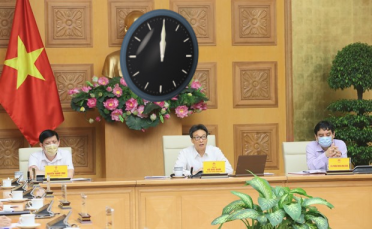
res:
12.00
